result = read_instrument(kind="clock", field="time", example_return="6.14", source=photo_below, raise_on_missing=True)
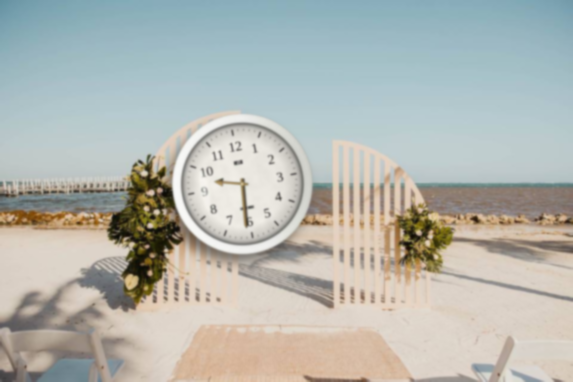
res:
9.31
